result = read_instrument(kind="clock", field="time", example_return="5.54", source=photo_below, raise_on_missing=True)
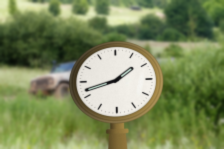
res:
1.42
